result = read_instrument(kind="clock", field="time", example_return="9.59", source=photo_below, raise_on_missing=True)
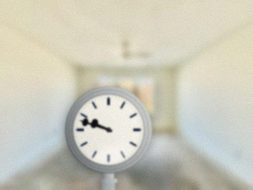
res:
9.48
